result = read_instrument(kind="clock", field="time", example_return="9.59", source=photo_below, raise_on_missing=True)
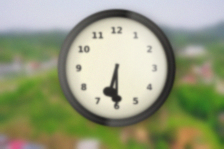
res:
6.30
